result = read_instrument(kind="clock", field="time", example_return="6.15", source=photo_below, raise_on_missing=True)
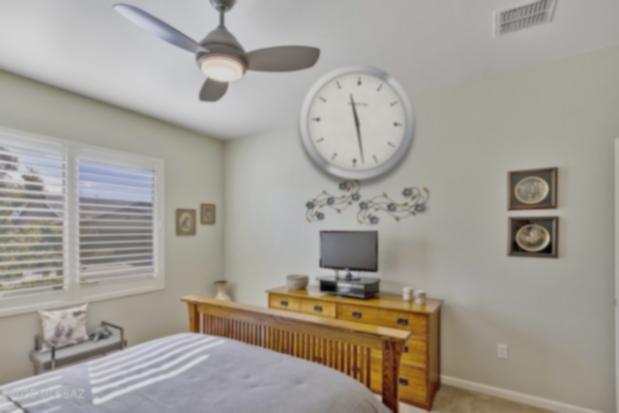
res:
11.28
